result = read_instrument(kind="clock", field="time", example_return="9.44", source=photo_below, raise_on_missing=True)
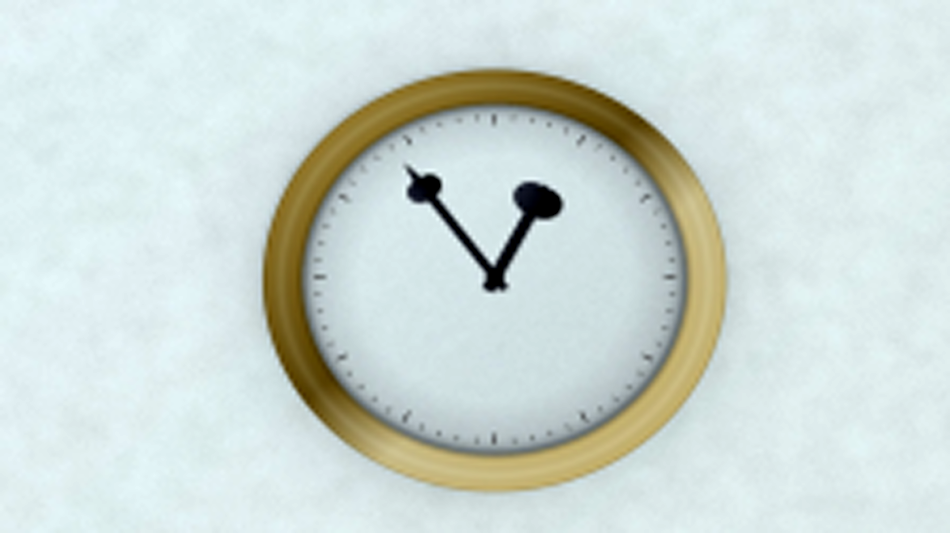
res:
12.54
